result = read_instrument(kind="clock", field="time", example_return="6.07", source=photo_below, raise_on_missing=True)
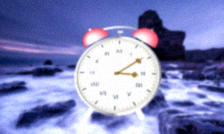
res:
3.09
